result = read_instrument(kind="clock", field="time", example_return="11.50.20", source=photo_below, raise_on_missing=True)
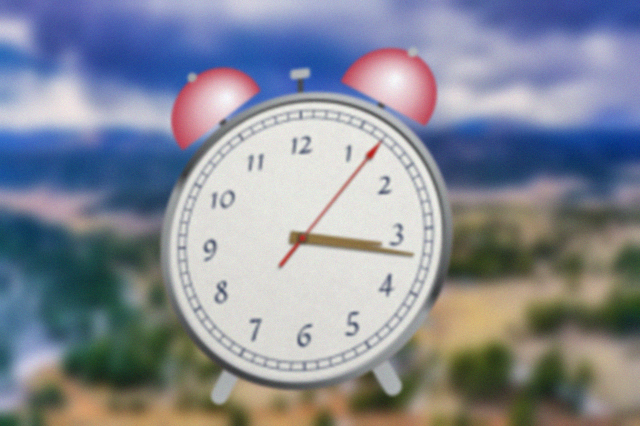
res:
3.17.07
